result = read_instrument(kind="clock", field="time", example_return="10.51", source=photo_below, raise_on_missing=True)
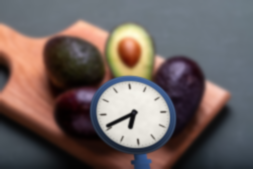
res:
6.41
